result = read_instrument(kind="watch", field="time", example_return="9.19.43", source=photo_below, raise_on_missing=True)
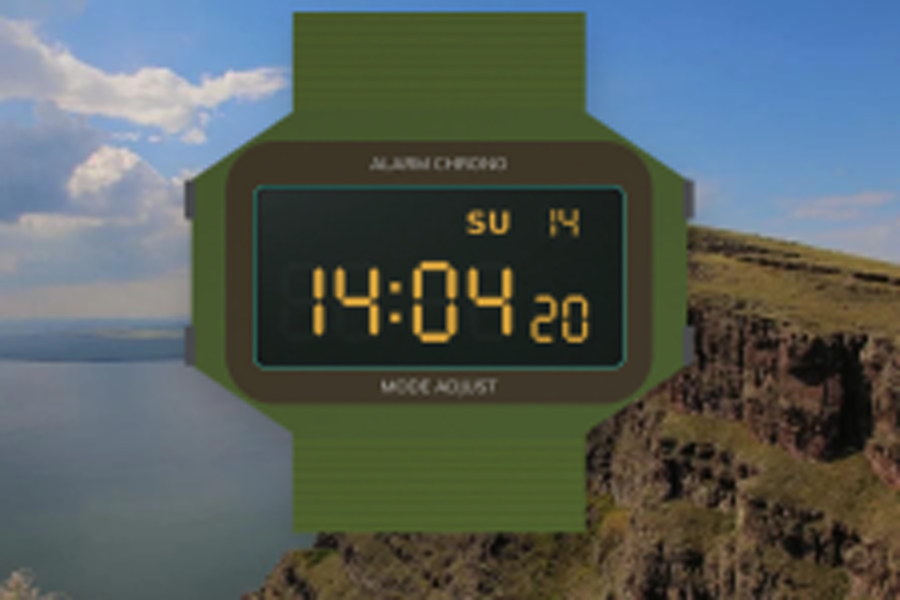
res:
14.04.20
